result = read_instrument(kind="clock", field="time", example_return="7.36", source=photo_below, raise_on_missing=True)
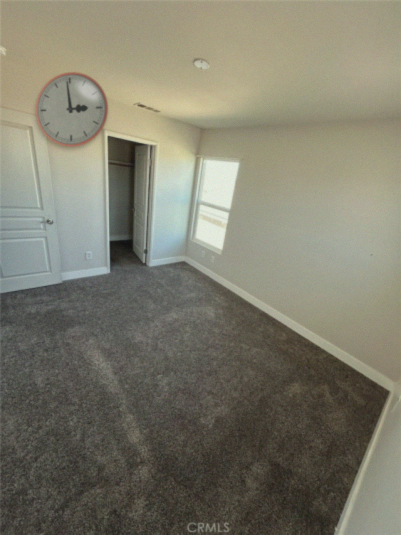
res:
2.59
